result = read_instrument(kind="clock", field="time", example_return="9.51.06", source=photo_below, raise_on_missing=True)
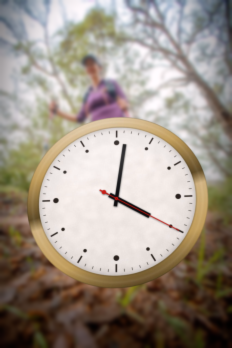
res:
4.01.20
